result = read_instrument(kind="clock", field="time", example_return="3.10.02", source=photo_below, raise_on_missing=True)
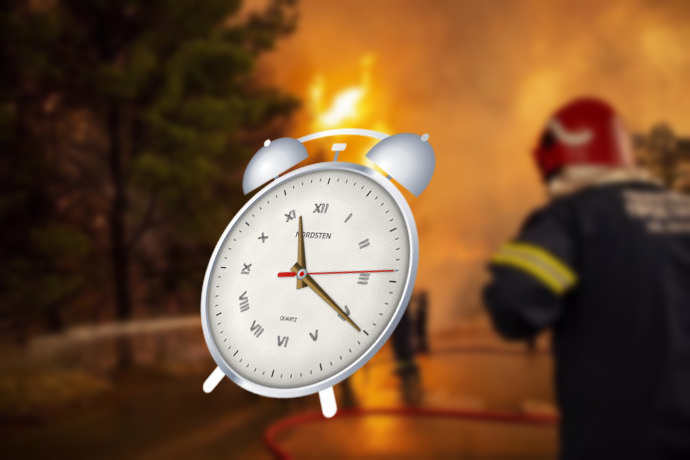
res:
11.20.14
